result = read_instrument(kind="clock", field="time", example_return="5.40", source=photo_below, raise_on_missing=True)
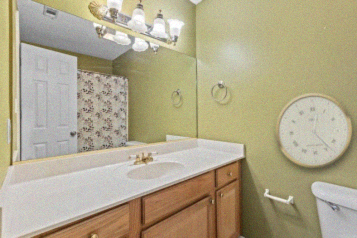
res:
12.23
